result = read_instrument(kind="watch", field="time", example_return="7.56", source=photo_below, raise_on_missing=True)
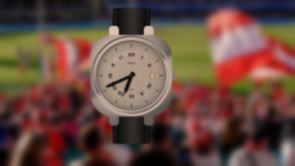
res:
6.41
